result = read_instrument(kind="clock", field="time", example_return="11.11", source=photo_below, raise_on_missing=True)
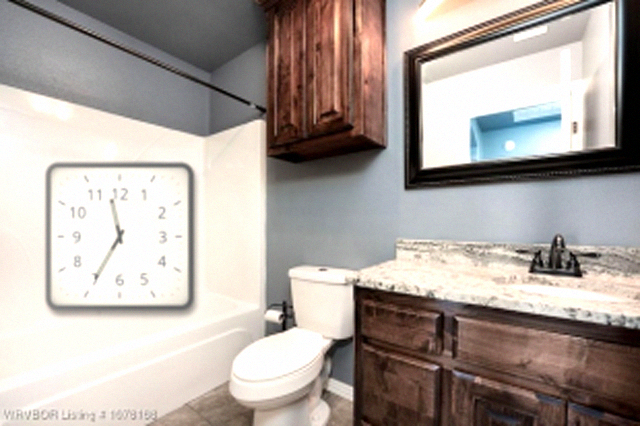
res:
11.35
